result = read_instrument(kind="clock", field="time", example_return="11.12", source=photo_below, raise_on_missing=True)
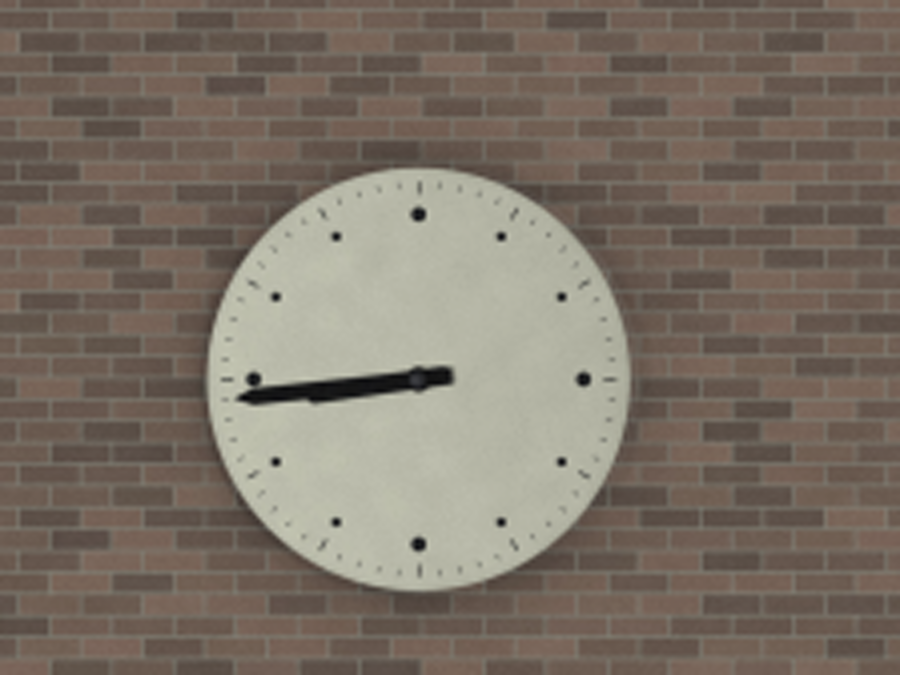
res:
8.44
